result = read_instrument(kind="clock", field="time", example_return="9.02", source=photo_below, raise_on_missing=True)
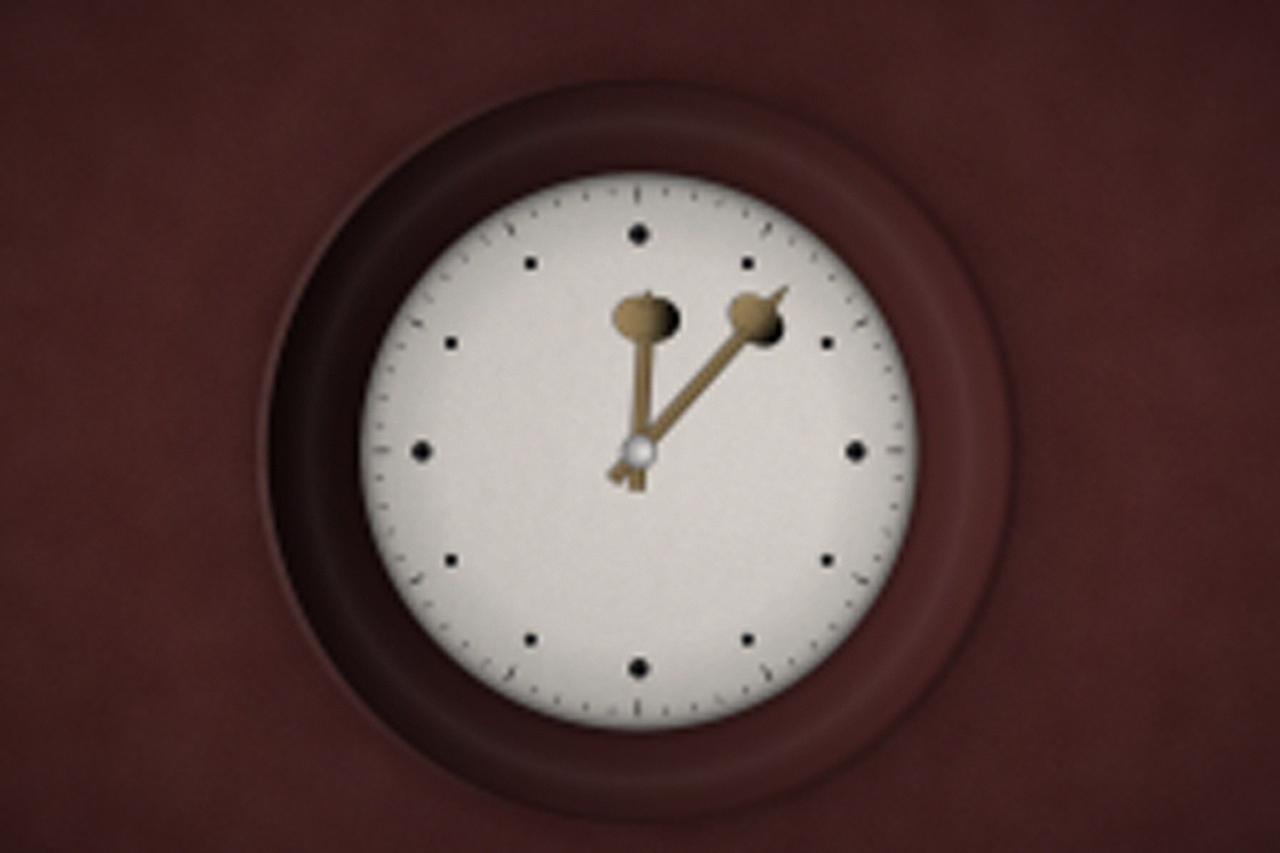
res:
12.07
